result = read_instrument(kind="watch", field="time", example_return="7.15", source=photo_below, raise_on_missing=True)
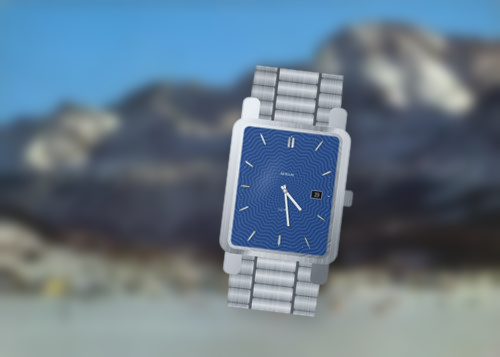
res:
4.28
